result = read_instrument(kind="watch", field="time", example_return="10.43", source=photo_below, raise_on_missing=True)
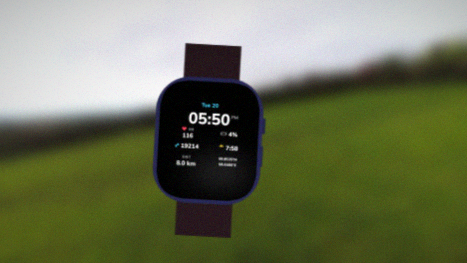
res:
5.50
